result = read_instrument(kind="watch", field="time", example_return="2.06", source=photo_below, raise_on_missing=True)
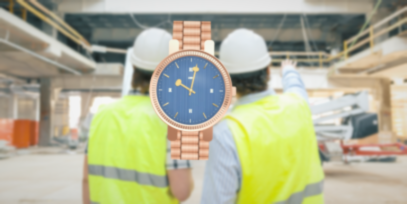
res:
10.02
